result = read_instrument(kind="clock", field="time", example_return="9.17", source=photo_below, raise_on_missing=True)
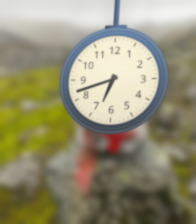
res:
6.42
